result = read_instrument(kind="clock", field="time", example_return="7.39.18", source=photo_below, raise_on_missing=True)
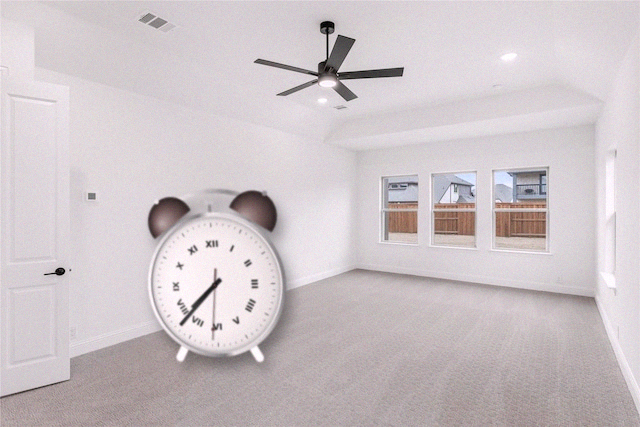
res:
7.37.31
